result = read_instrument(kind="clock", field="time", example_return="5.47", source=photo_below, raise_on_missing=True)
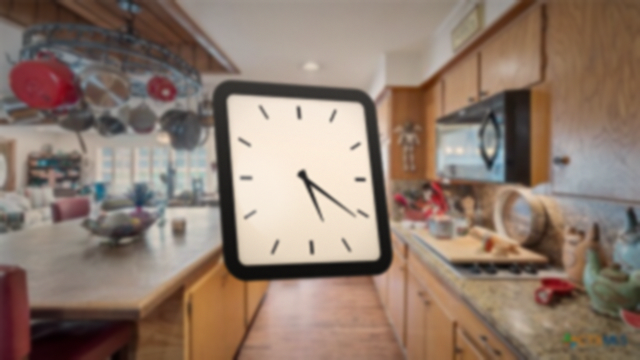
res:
5.21
